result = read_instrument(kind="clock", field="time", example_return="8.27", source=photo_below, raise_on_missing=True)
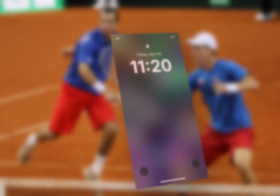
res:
11.20
